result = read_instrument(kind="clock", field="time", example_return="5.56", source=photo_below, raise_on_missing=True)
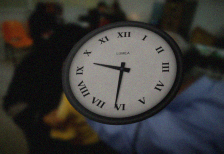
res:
9.31
